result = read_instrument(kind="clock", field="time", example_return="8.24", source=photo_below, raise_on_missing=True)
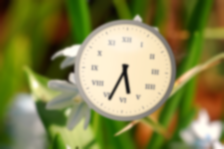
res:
5.34
